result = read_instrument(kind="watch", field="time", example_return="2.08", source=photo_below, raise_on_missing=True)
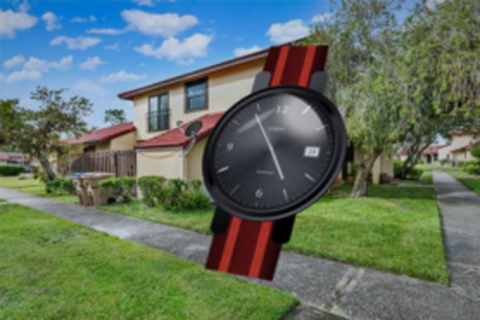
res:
4.54
